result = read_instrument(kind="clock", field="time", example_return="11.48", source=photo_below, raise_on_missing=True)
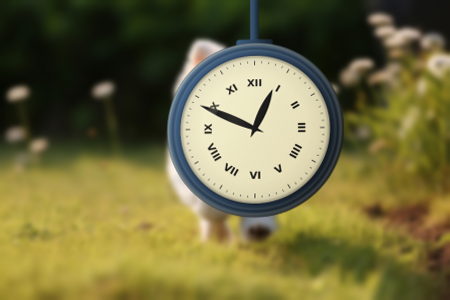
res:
12.49
